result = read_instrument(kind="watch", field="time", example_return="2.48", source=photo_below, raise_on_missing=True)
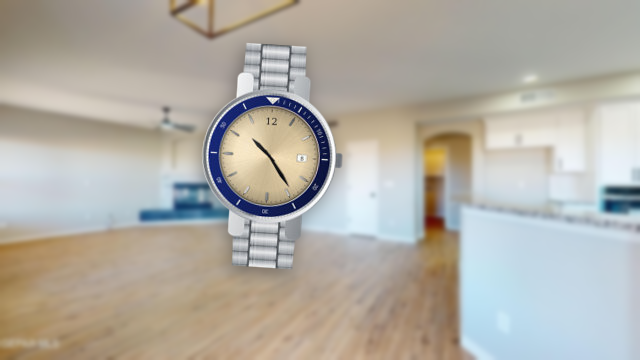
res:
10.24
